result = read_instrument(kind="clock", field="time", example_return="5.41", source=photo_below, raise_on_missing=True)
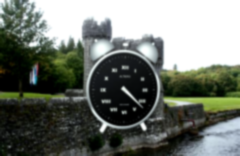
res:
4.22
